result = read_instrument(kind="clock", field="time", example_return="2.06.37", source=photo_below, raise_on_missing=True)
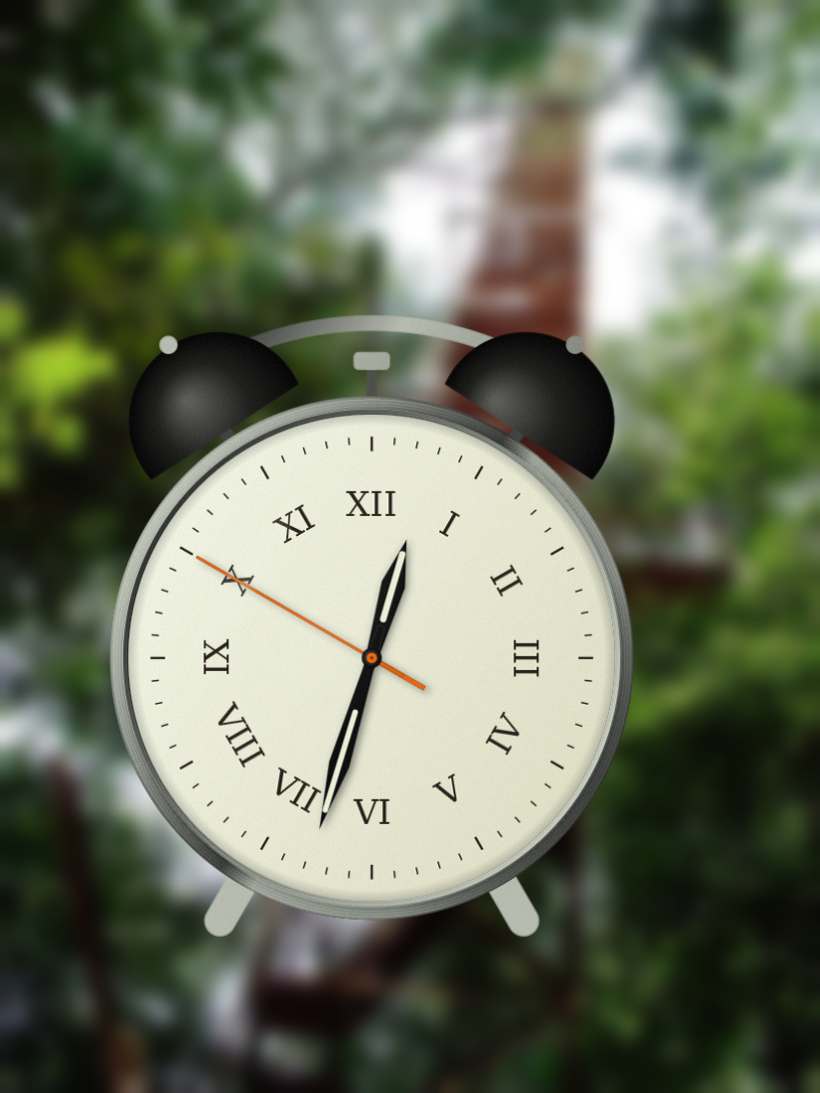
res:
12.32.50
